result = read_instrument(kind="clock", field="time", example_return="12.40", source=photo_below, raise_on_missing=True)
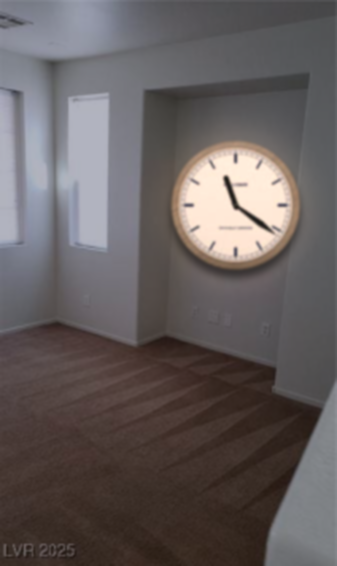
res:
11.21
